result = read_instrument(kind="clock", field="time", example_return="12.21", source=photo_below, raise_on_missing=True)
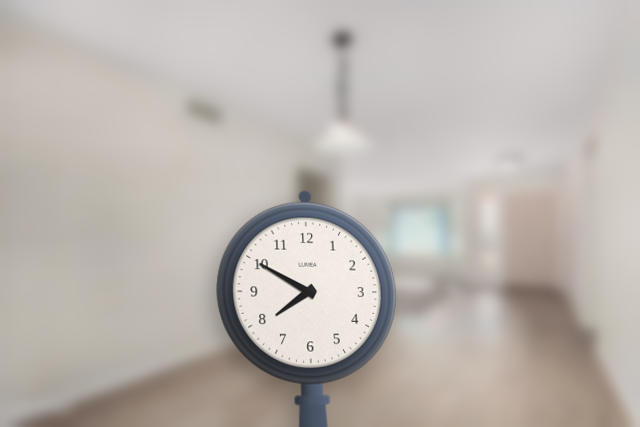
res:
7.50
